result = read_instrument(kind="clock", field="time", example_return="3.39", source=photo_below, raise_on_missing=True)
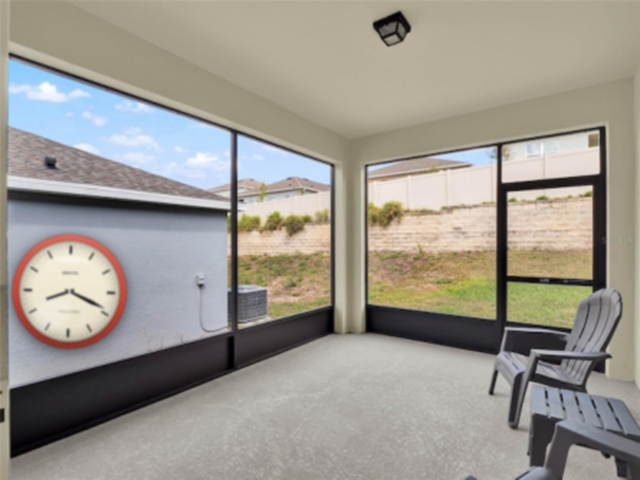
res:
8.19
